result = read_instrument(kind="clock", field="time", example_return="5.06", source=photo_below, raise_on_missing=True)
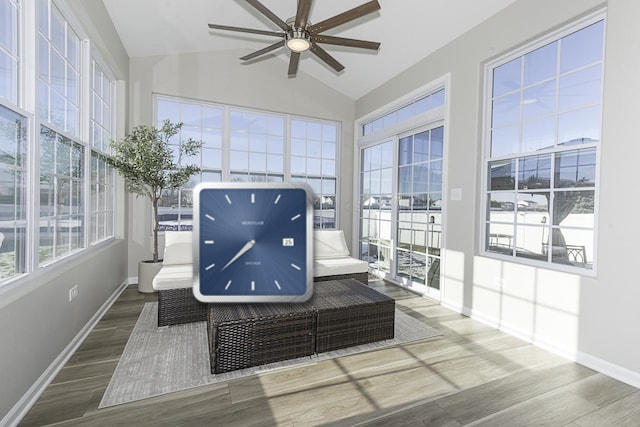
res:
7.38
